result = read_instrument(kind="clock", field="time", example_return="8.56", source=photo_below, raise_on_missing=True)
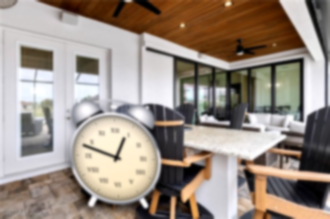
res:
12.48
